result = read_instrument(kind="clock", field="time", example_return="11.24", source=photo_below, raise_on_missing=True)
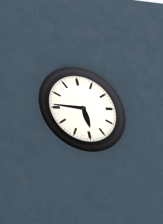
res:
5.46
